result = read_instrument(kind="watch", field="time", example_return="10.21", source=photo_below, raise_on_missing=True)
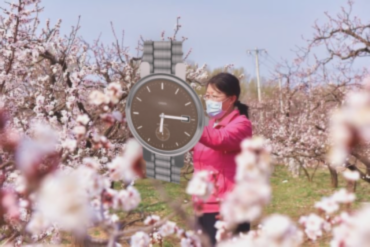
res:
6.15
